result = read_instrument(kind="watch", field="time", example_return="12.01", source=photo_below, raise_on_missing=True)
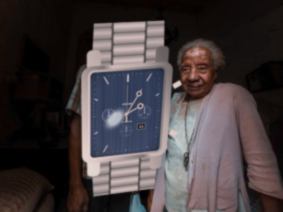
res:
2.05
